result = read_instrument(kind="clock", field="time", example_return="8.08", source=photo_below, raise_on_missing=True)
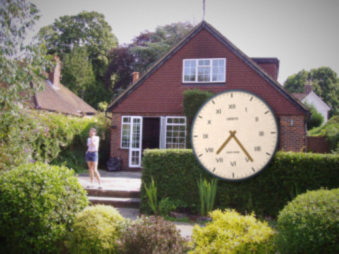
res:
7.24
